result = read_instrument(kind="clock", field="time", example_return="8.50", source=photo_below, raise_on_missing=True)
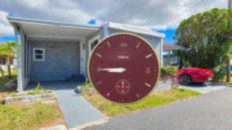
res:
8.45
